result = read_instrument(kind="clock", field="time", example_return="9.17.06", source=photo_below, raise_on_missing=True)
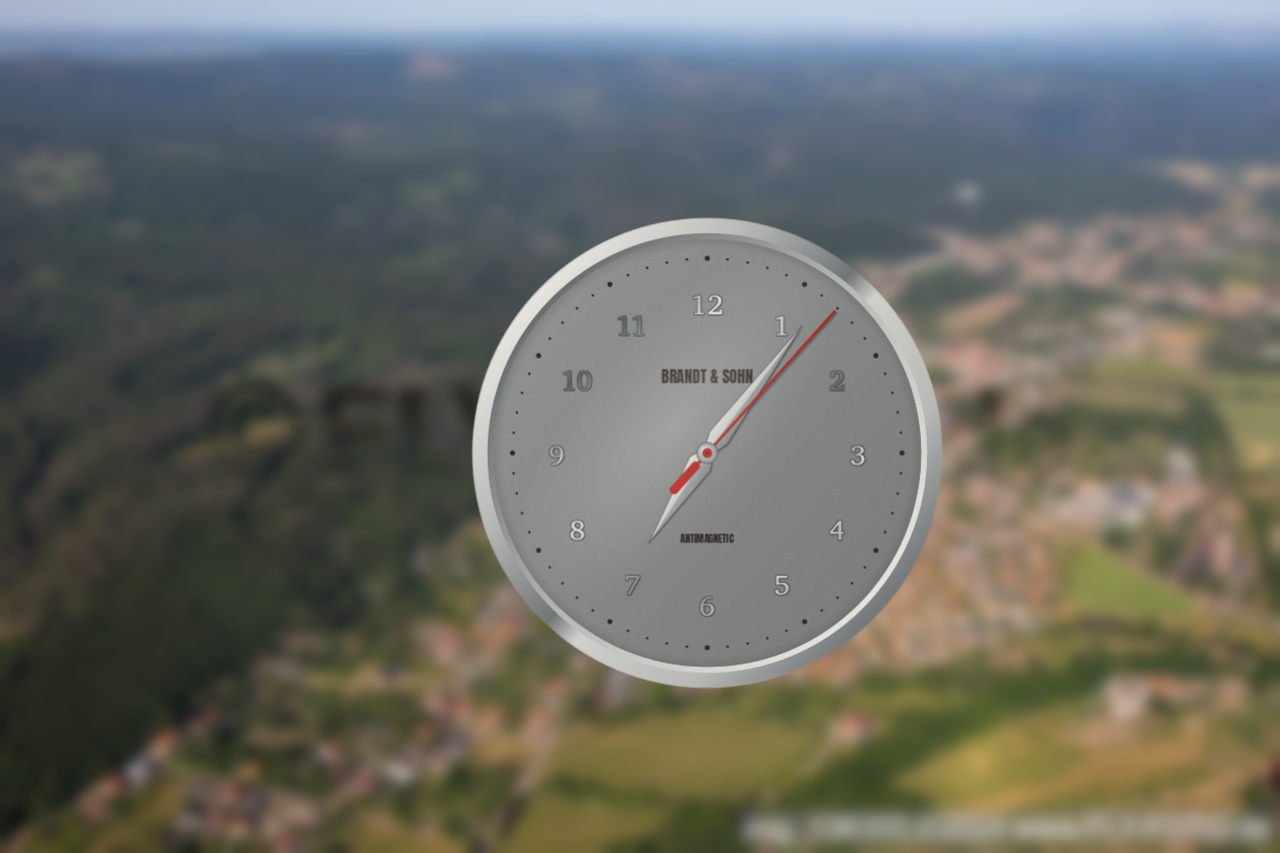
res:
7.06.07
